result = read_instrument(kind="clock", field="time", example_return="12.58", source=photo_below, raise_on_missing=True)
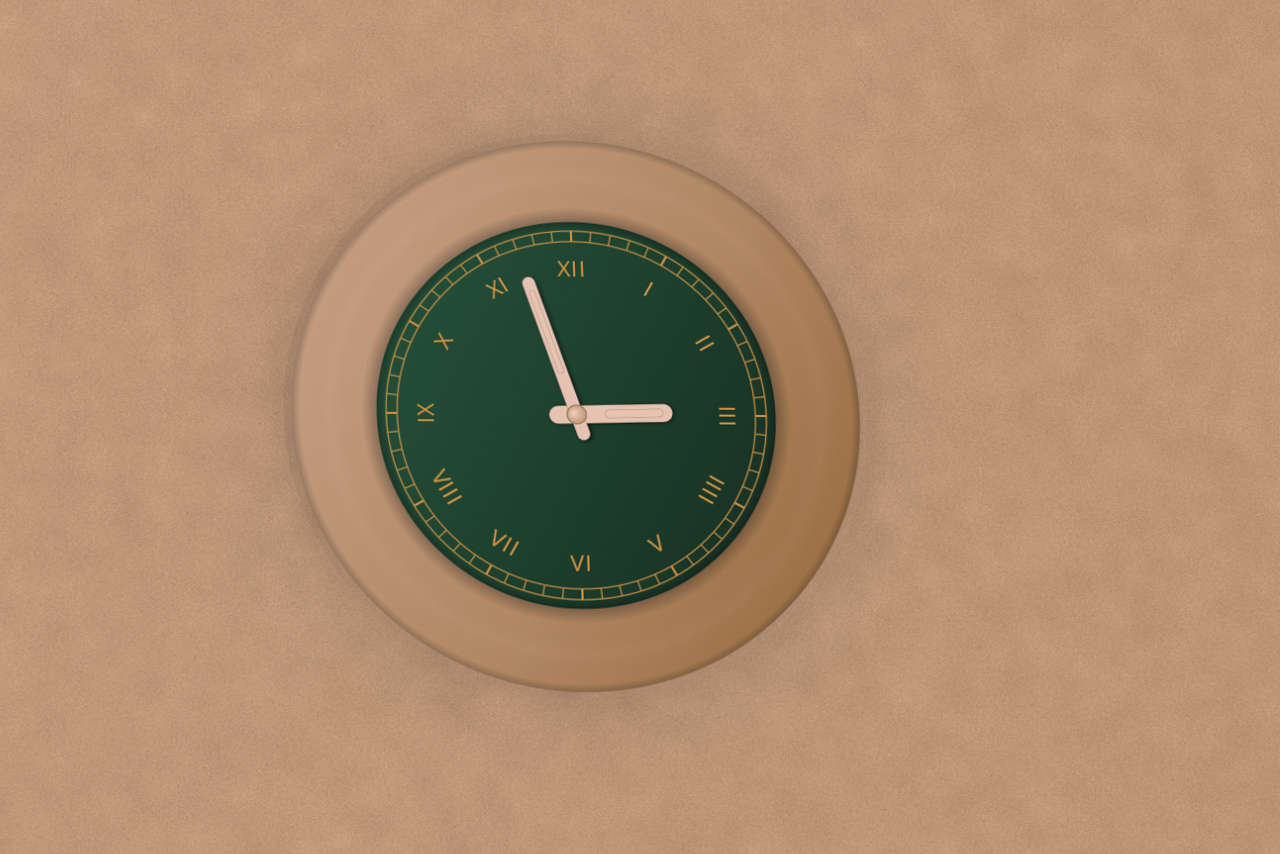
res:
2.57
